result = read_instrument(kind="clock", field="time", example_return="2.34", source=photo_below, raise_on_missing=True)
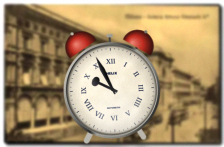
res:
9.56
